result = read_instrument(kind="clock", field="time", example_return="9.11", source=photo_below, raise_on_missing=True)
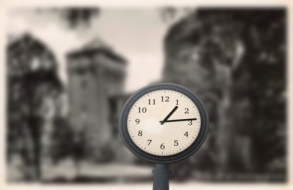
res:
1.14
